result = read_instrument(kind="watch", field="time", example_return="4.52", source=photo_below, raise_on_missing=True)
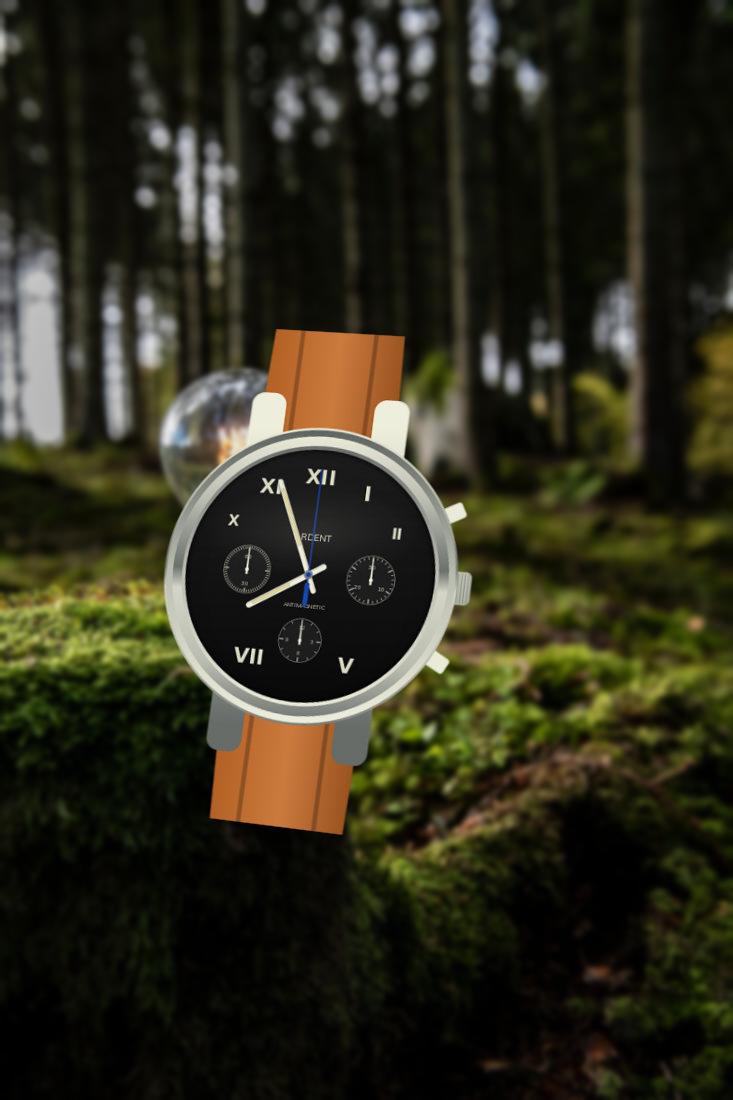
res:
7.56
